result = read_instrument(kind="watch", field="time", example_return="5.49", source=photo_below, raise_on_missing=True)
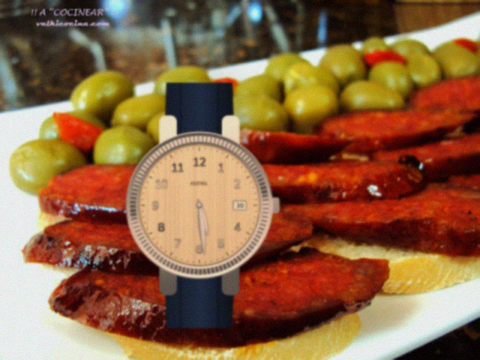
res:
5.29
